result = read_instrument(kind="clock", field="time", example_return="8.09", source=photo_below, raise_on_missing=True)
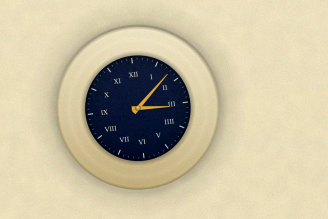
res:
3.08
